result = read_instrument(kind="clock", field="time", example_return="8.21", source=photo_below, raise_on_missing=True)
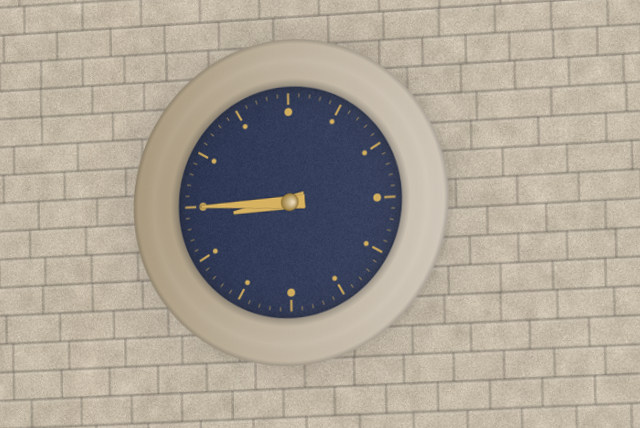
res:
8.45
